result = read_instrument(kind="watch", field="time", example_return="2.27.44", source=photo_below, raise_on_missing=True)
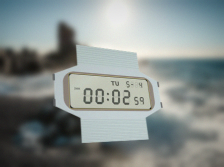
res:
0.02.59
